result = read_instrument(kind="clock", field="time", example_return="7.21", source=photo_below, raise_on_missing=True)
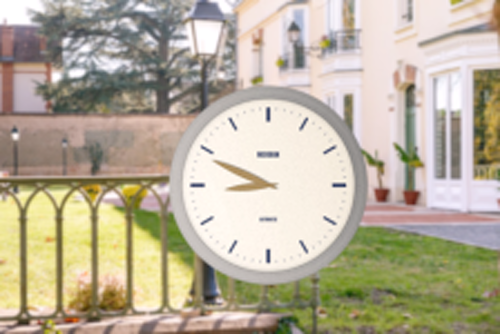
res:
8.49
